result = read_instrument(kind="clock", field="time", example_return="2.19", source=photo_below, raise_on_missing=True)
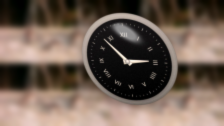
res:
2.53
